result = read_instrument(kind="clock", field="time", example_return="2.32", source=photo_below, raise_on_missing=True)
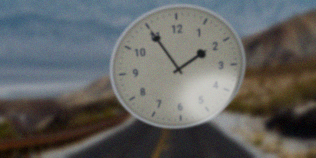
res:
1.55
